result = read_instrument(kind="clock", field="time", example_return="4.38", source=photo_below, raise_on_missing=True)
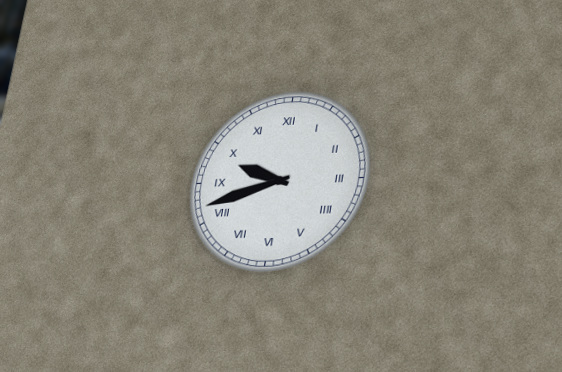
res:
9.42
